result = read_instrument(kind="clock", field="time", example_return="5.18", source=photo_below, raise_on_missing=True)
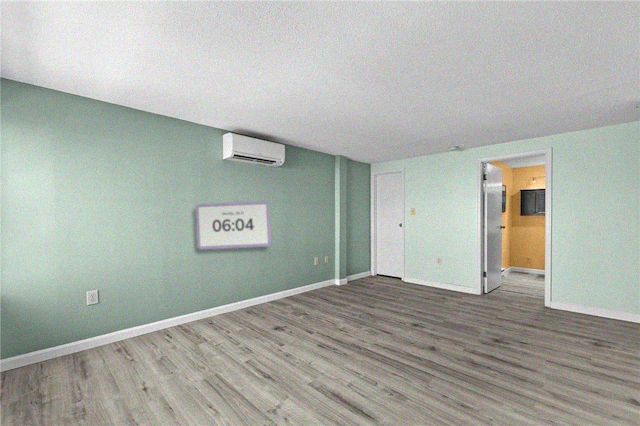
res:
6.04
